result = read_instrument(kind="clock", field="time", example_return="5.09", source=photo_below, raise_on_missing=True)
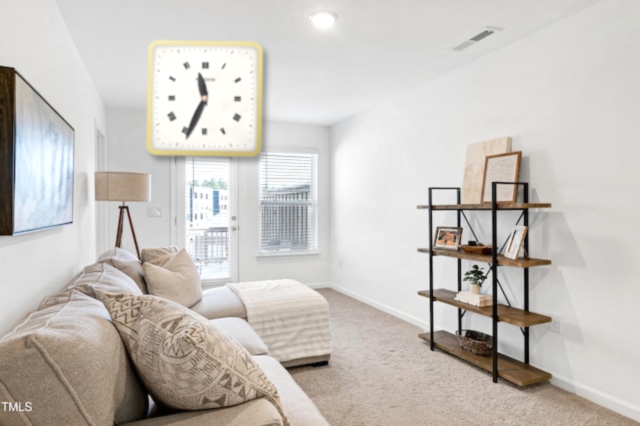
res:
11.34
